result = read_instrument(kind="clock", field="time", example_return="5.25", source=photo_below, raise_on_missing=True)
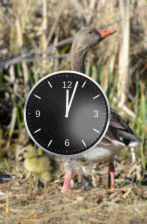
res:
12.03
